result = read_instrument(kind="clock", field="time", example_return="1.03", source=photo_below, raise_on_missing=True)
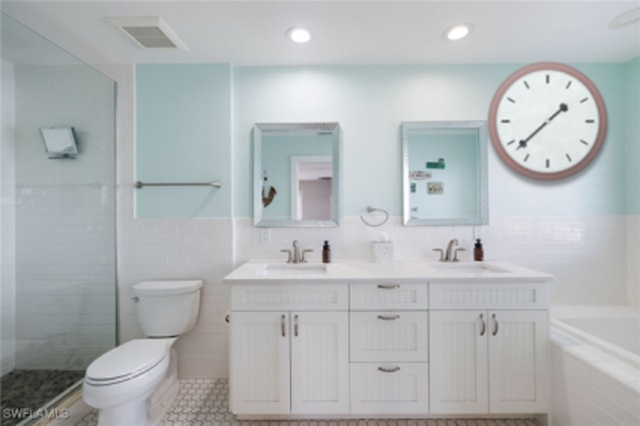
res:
1.38
